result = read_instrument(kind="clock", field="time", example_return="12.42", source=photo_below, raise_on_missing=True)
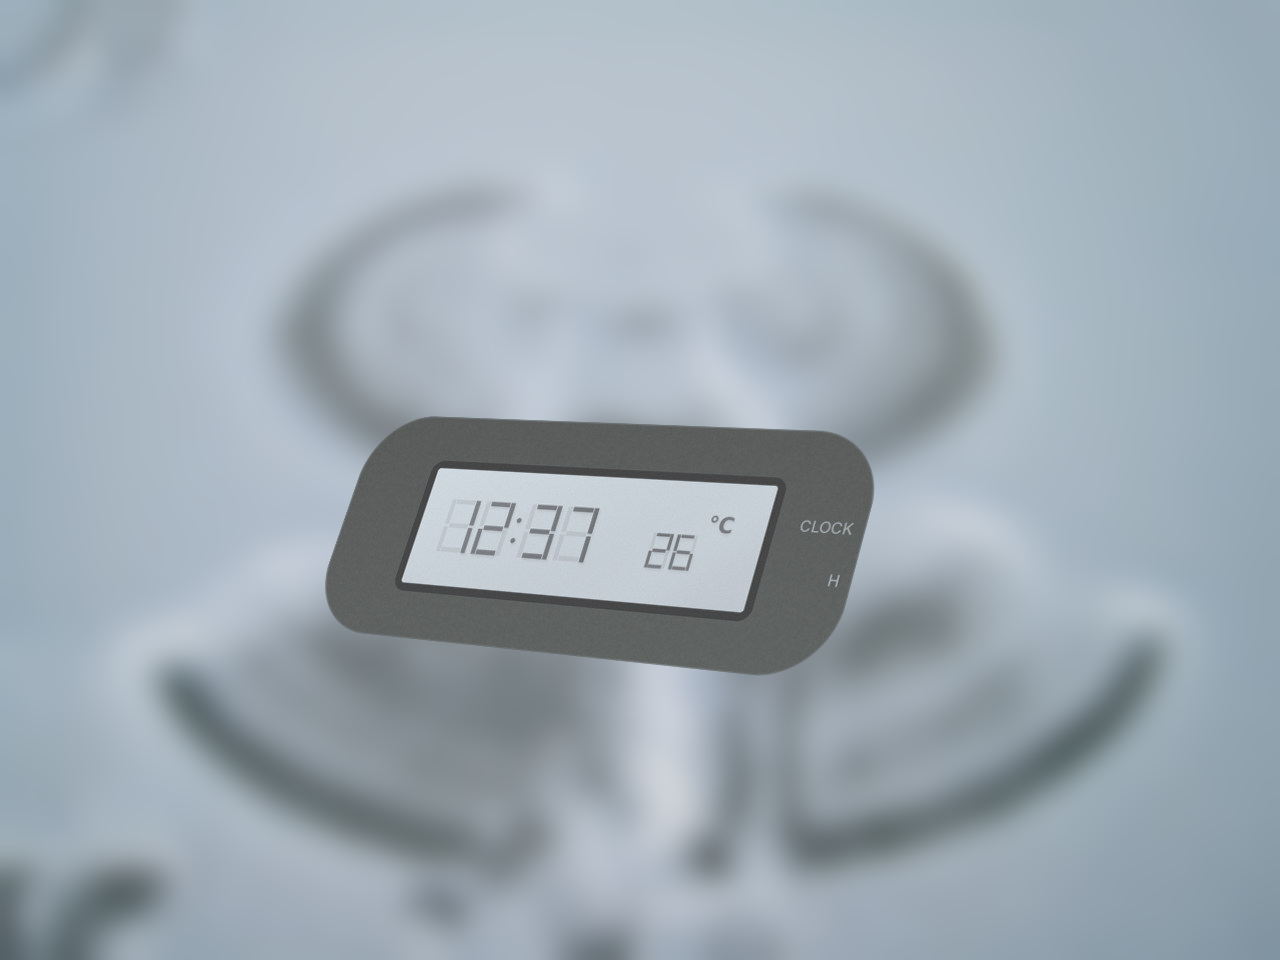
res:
12.37
